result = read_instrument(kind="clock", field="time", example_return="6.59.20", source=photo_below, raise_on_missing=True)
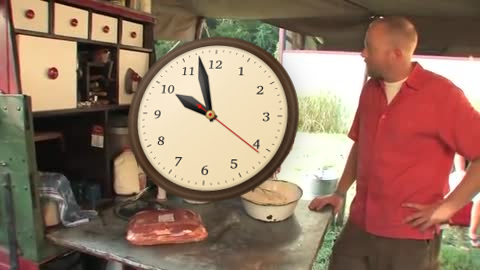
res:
9.57.21
